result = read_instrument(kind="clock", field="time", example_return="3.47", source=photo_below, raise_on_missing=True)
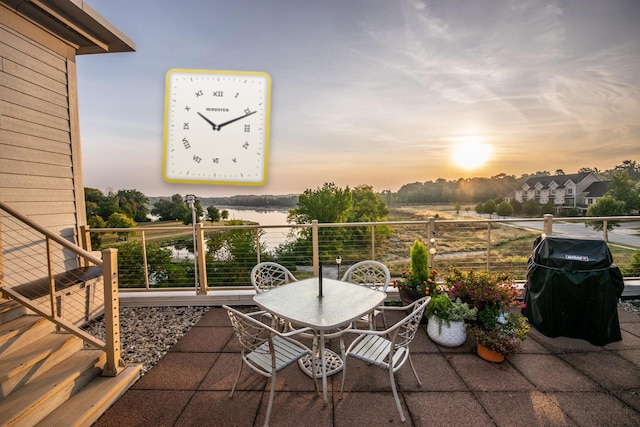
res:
10.11
